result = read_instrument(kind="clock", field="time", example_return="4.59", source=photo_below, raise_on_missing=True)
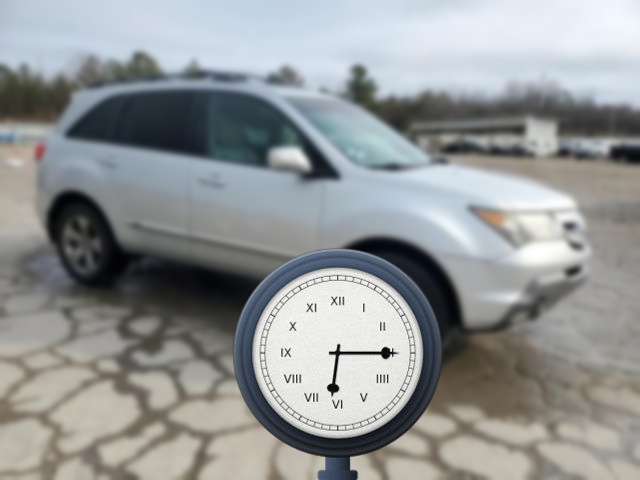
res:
6.15
